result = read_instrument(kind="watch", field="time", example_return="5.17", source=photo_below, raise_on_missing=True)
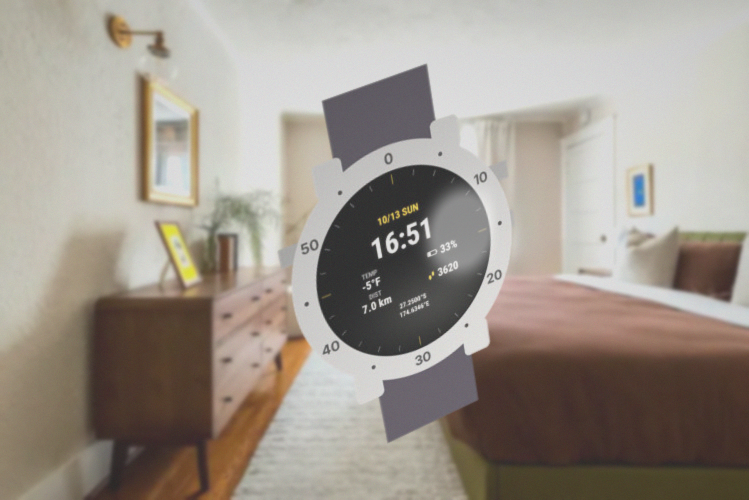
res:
16.51
